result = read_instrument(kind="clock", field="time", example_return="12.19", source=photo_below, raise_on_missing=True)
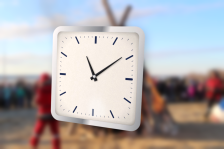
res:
11.09
